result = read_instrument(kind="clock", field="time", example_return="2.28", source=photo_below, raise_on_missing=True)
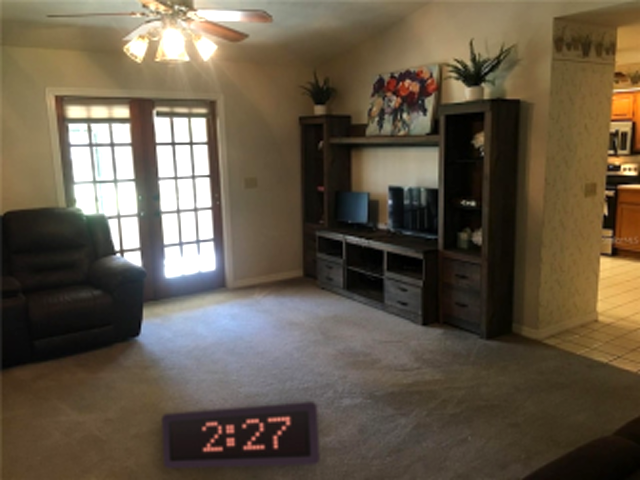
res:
2.27
